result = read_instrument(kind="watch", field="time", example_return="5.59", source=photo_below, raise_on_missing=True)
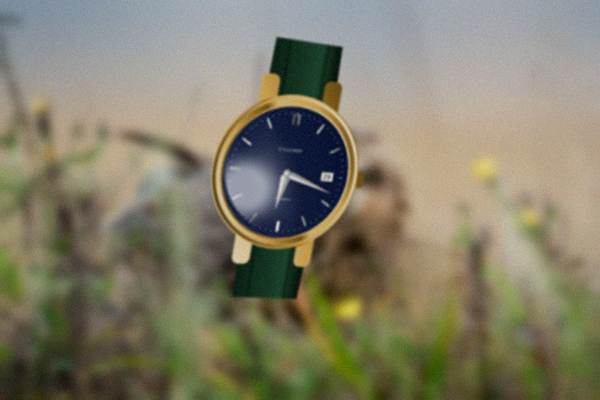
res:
6.18
